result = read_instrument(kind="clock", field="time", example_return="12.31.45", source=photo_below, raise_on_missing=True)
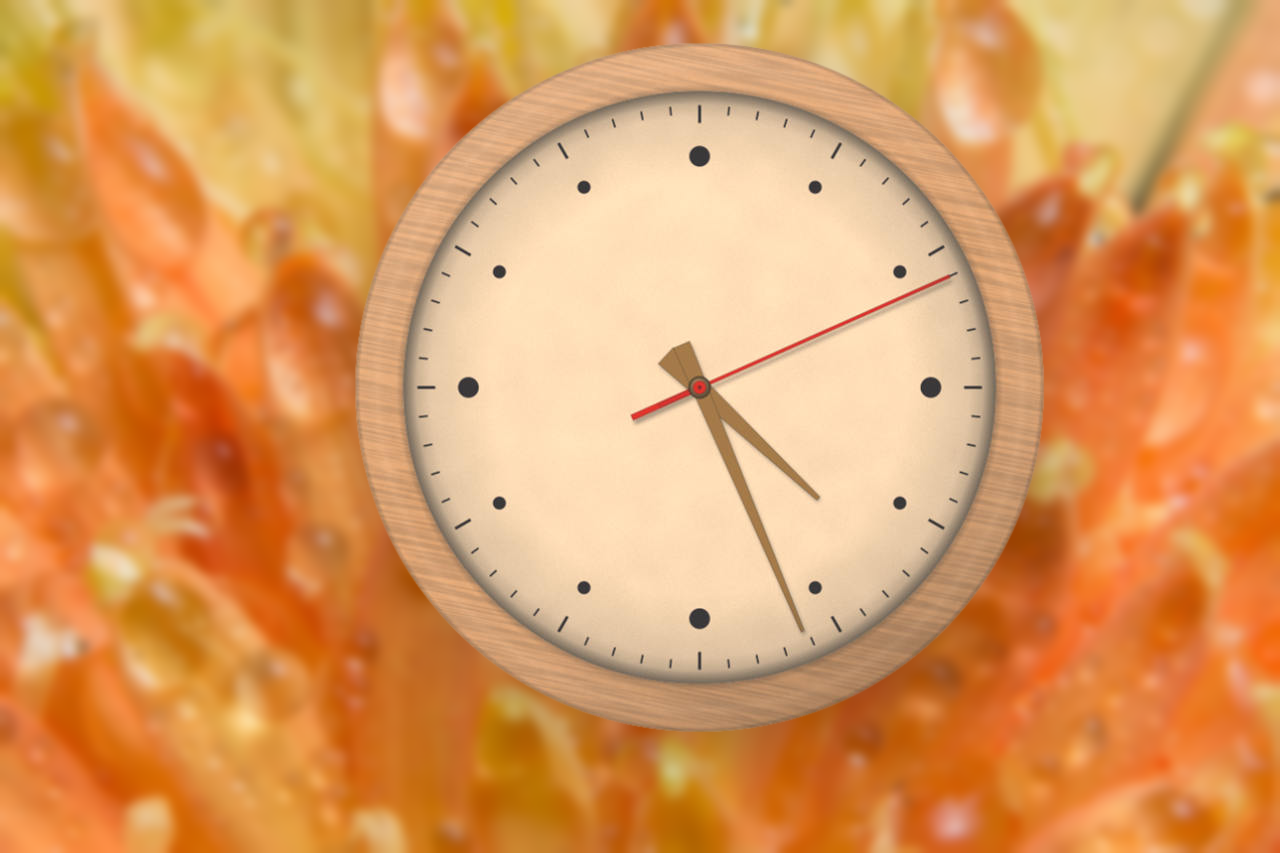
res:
4.26.11
